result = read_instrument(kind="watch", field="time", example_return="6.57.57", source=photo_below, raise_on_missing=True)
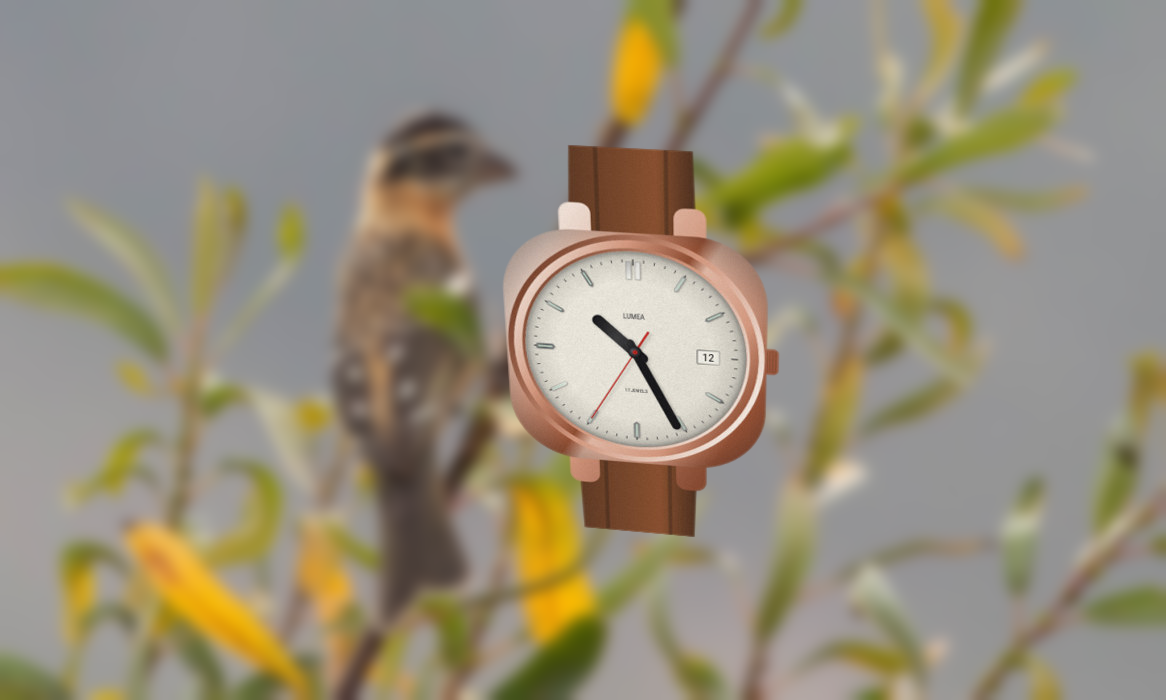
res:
10.25.35
